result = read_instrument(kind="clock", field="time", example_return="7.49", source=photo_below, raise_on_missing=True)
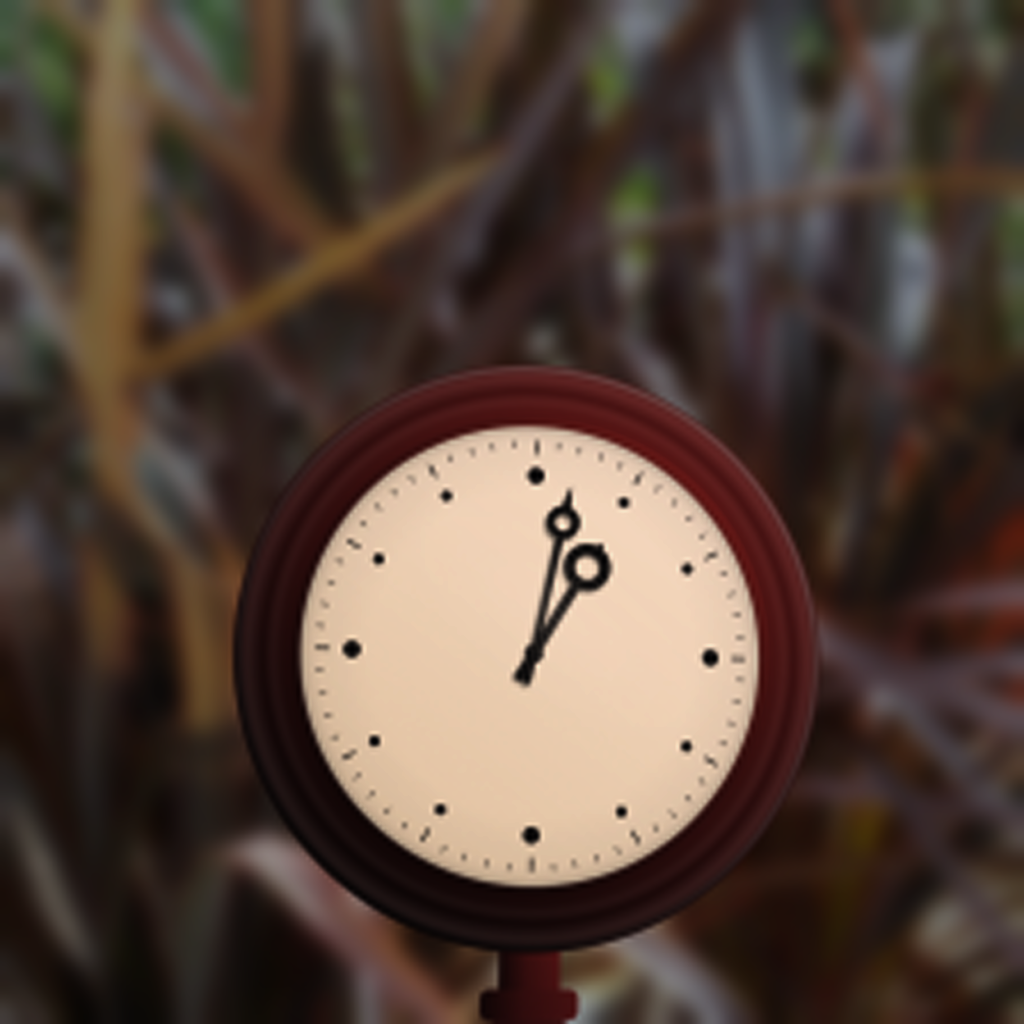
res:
1.02
